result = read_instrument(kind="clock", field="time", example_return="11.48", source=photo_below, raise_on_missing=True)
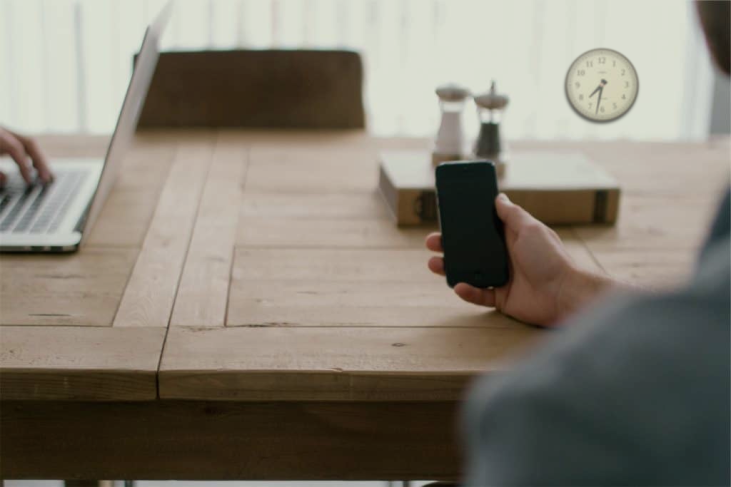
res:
7.32
